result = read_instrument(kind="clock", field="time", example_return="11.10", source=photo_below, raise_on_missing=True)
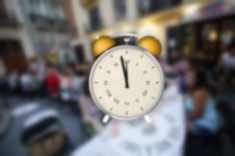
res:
11.58
